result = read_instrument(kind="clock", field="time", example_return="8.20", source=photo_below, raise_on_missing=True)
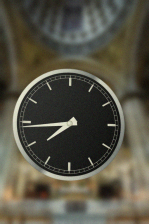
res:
7.44
